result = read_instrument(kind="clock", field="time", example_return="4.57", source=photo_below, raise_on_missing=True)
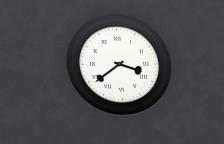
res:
3.39
